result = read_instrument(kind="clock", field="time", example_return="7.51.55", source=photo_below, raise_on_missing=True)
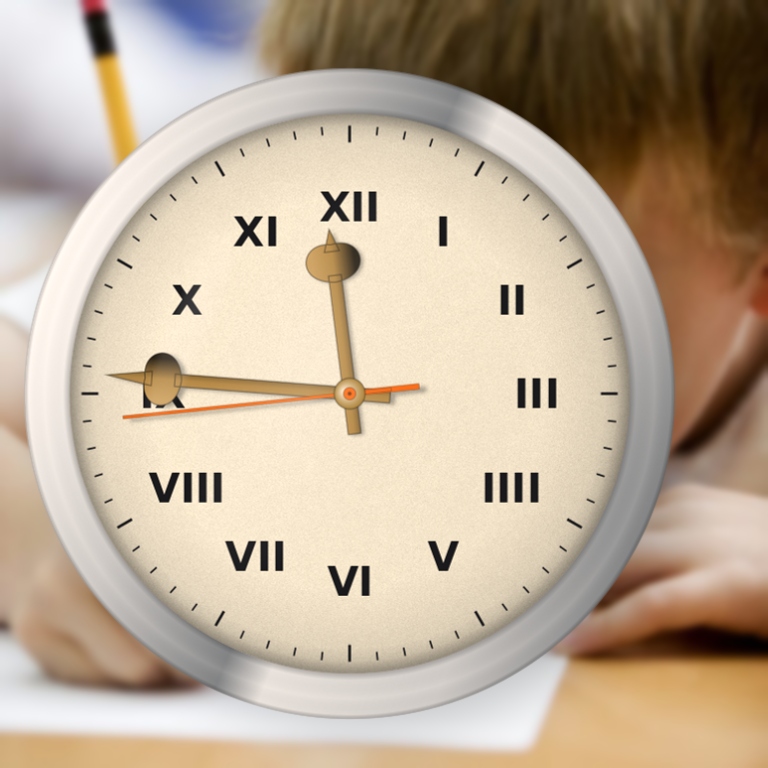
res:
11.45.44
